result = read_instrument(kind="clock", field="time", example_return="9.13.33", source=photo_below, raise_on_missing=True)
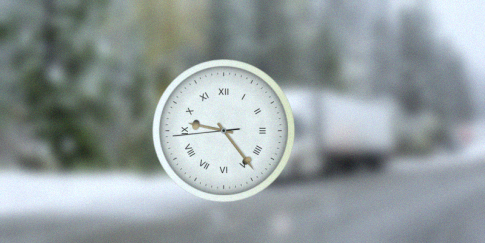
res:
9.23.44
